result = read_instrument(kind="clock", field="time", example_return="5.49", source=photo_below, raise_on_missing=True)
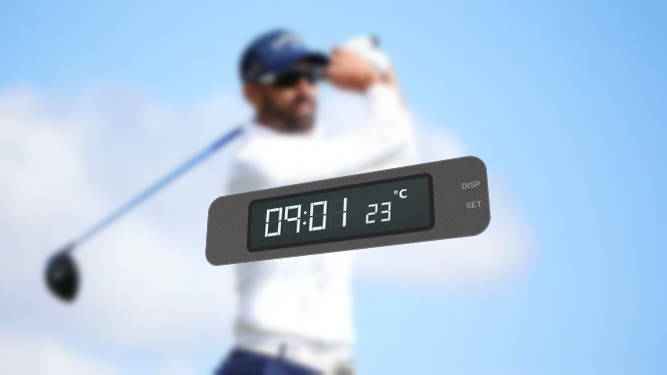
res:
9.01
